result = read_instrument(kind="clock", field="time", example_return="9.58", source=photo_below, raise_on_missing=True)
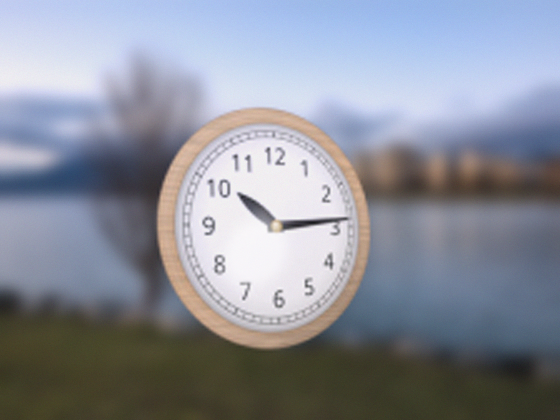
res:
10.14
